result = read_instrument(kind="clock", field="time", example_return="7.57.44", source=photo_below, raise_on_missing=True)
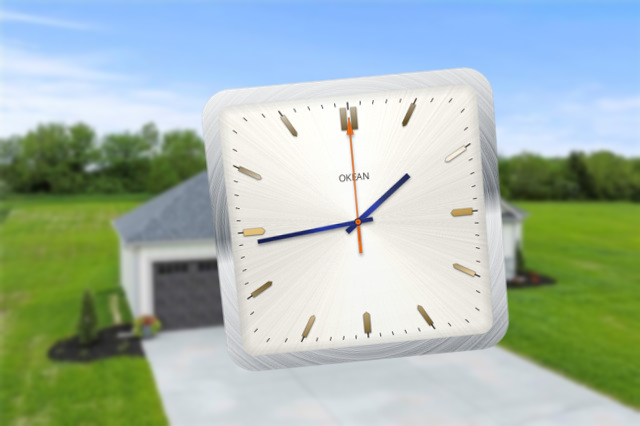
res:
1.44.00
